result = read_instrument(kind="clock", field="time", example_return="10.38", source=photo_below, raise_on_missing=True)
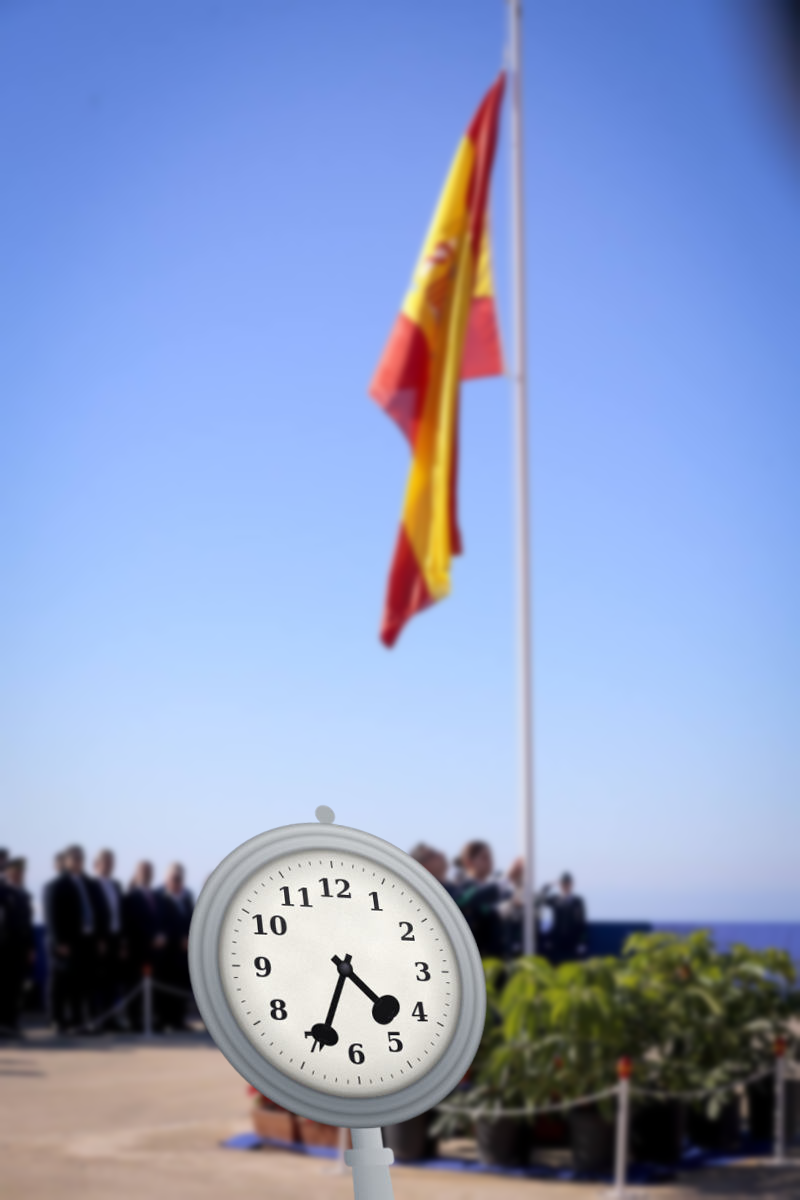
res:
4.34
